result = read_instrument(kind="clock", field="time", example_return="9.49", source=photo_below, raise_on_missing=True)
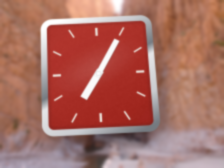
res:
7.05
